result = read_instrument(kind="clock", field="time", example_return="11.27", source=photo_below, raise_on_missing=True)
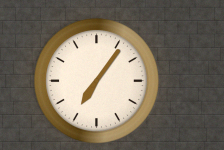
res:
7.06
